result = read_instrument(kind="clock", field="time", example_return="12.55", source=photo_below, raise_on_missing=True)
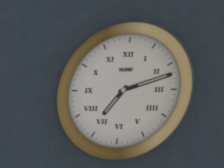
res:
7.12
